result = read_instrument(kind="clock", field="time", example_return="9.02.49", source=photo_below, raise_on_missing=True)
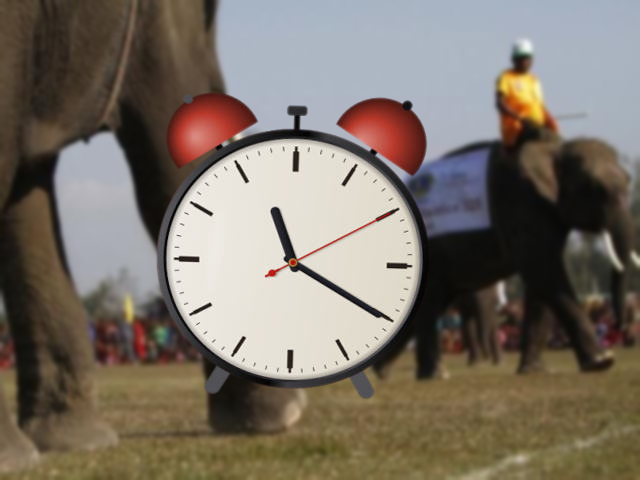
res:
11.20.10
